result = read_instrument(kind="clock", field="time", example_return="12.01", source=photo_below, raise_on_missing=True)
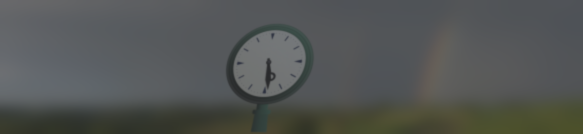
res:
5.29
